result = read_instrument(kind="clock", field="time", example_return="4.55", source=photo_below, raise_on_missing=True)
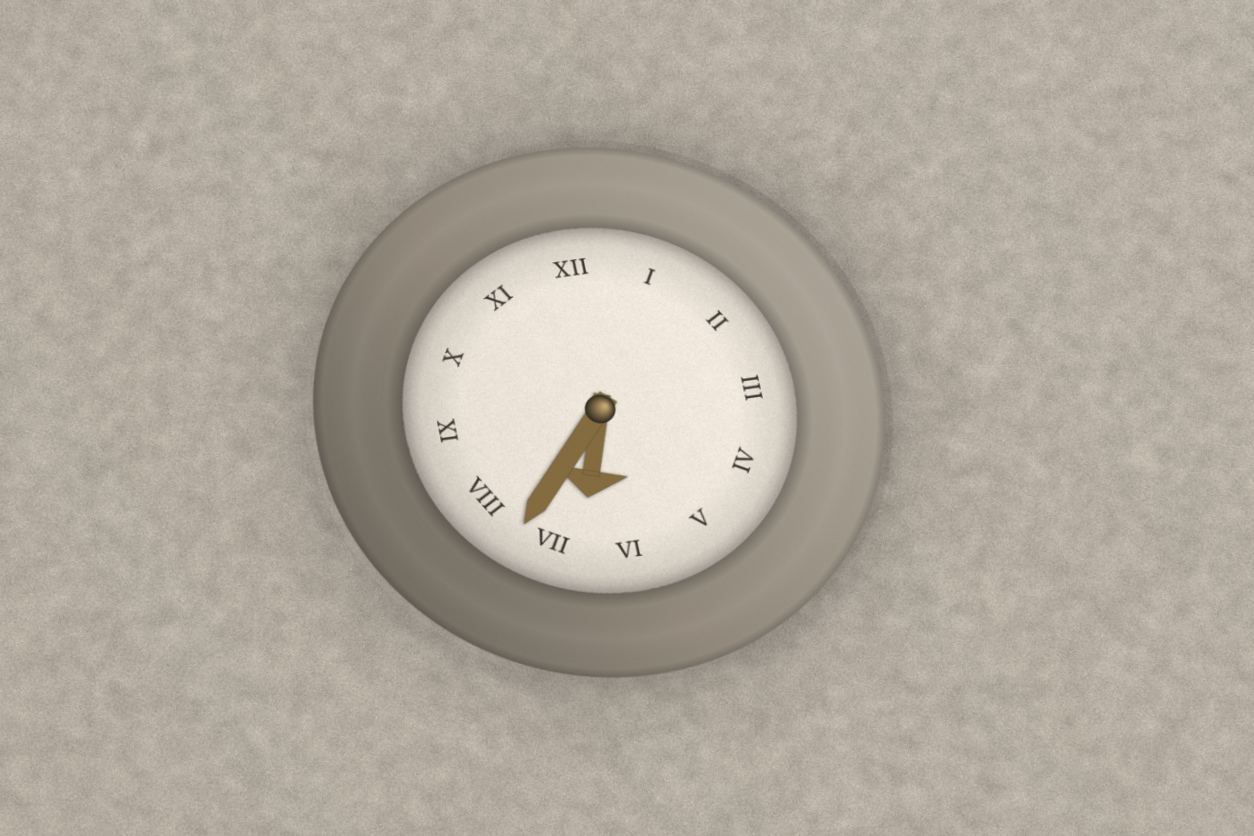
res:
6.37
